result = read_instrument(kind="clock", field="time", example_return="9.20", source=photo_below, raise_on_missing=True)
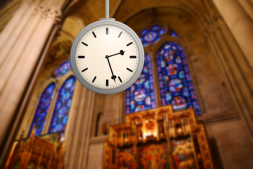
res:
2.27
